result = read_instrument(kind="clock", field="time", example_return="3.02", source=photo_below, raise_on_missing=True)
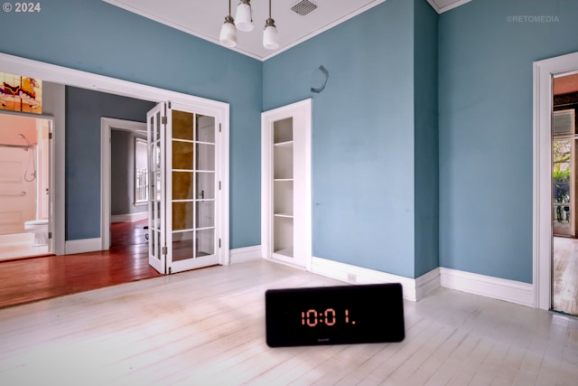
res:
10.01
